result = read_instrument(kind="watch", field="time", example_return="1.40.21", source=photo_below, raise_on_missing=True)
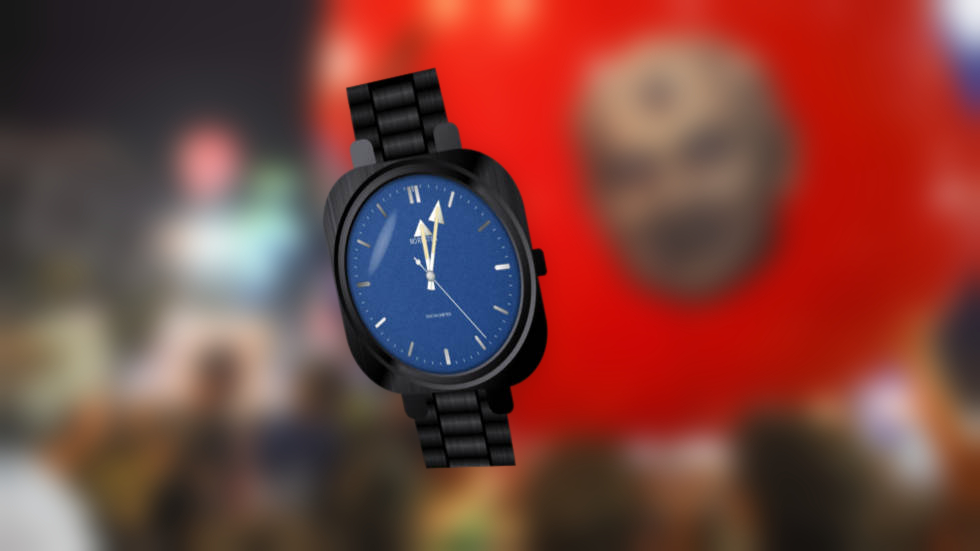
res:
12.03.24
